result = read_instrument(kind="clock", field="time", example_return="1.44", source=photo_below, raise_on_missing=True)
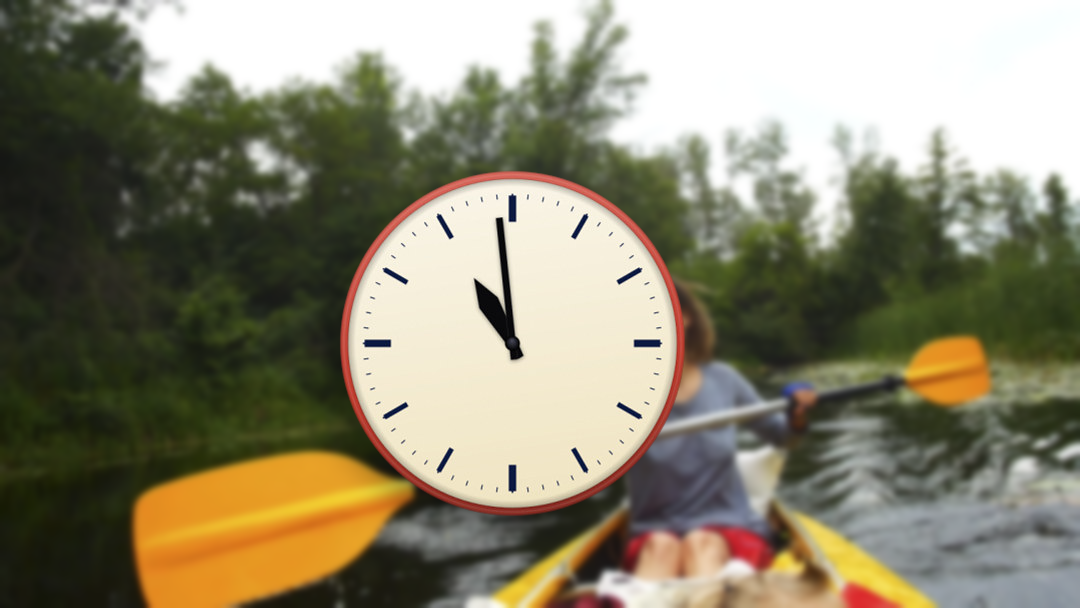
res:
10.59
